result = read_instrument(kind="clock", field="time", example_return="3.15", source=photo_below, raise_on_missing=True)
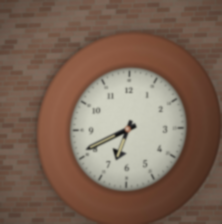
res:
6.41
